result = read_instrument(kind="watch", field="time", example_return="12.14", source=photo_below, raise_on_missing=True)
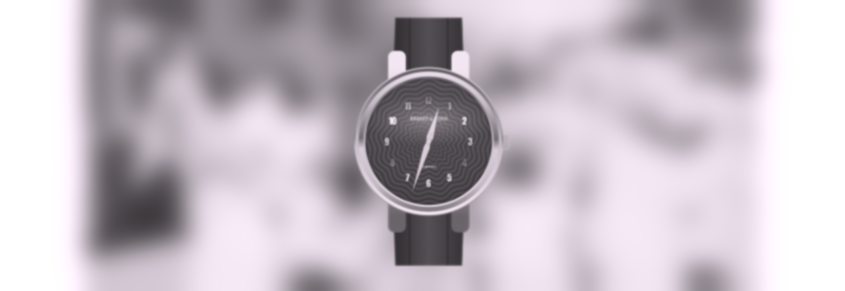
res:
12.33
